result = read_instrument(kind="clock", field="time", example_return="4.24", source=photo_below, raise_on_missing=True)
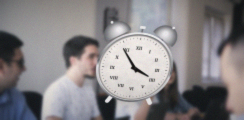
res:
3.54
